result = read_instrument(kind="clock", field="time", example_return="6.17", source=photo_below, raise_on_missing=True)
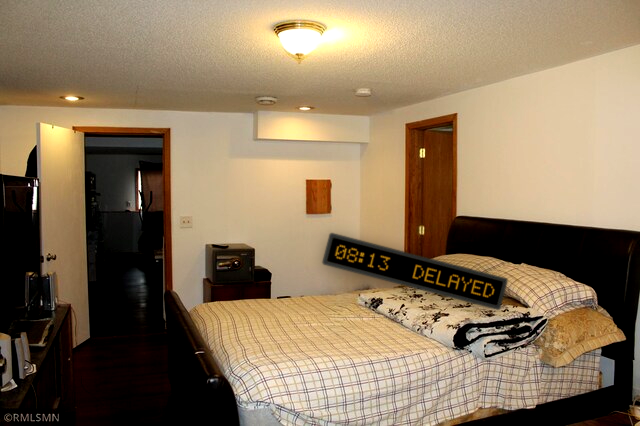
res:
8.13
